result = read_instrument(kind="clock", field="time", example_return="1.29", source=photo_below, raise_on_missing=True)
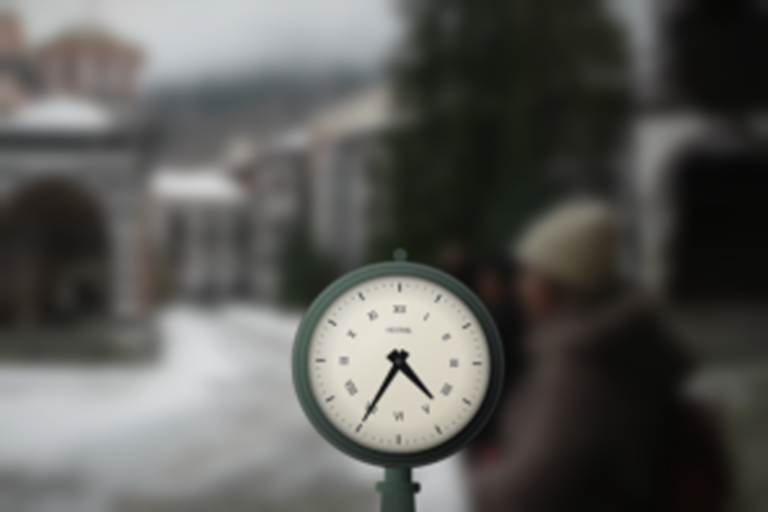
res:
4.35
